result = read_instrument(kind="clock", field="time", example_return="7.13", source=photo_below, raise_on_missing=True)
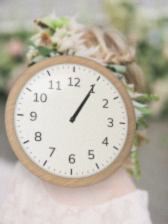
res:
1.05
